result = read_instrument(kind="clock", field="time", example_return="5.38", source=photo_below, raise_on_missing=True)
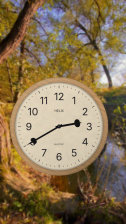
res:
2.40
